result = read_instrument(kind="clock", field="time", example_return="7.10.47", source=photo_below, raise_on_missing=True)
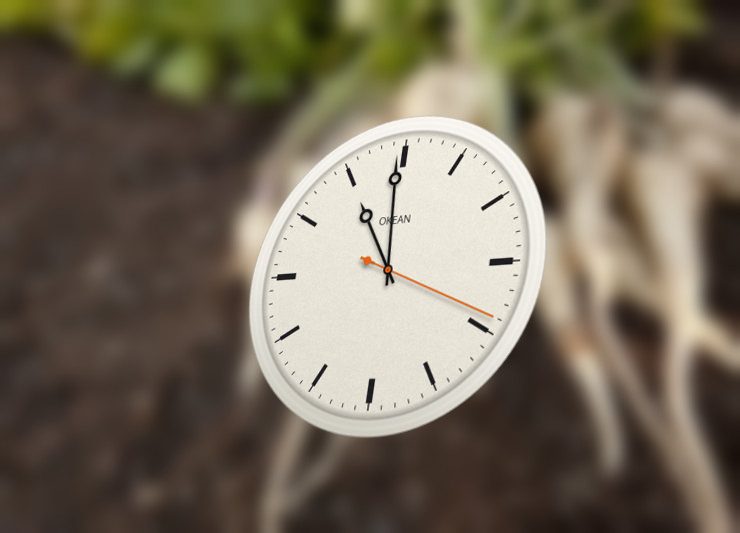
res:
10.59.19
